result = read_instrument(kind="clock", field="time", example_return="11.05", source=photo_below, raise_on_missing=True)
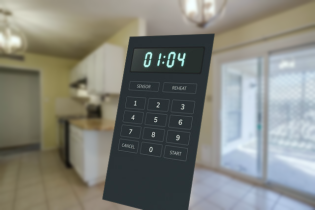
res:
1.04
